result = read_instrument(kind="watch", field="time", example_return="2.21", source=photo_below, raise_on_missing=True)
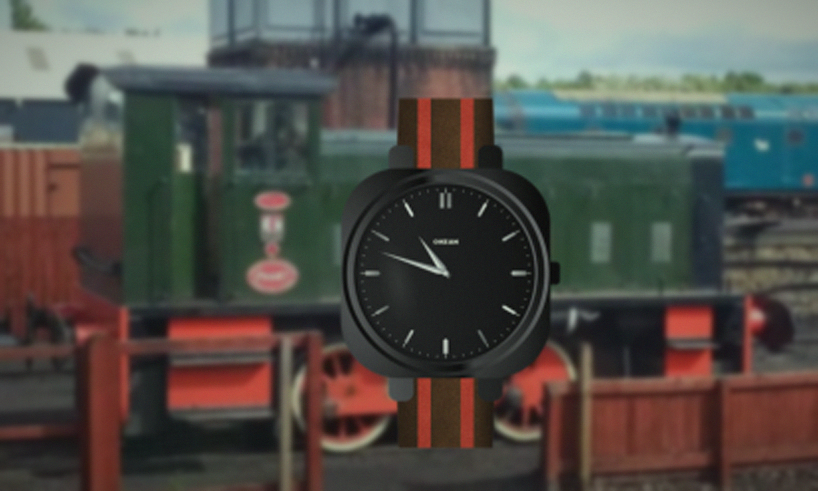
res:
10.48
